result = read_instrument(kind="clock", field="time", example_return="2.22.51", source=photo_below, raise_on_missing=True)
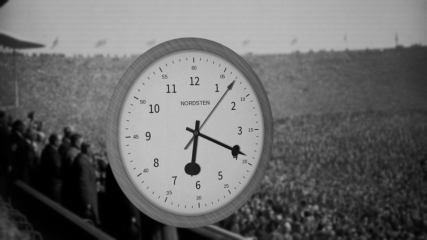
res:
6.19.07
